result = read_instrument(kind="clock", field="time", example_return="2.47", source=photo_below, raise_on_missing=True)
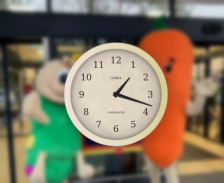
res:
1.18
